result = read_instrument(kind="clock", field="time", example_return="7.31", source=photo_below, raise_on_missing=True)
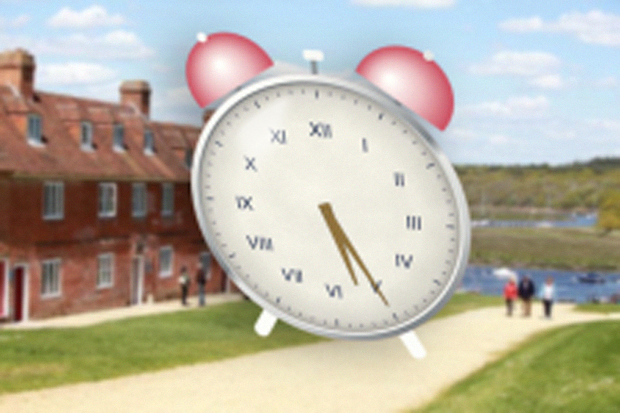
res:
5.25
